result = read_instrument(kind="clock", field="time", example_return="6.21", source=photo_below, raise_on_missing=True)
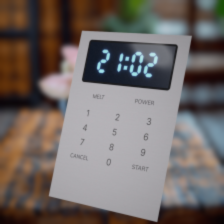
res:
21.02
